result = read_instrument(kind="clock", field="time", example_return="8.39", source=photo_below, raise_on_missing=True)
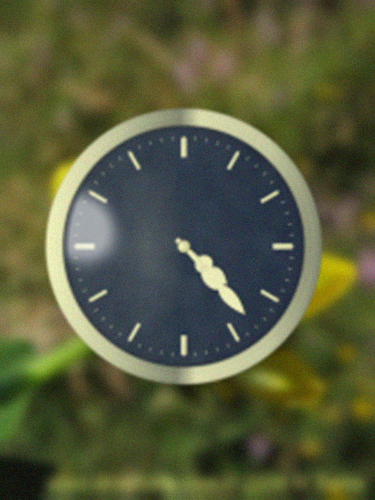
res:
4.23
